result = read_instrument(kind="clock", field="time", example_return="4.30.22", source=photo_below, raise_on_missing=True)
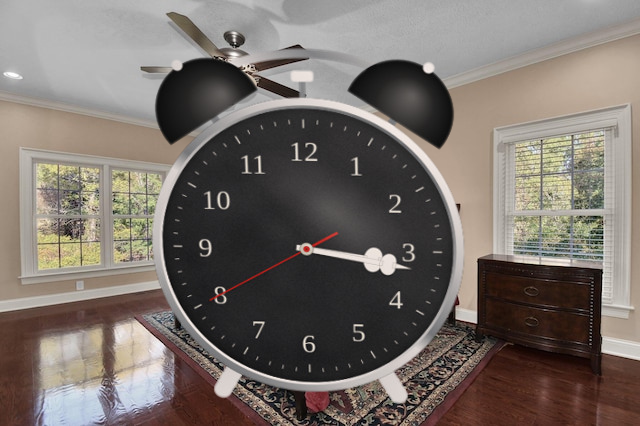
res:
3.16.40
